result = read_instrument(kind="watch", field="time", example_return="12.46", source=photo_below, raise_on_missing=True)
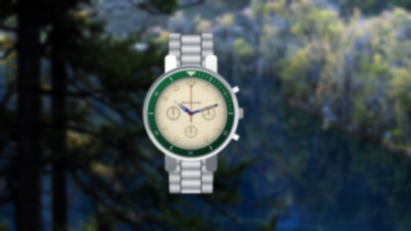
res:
10.12
